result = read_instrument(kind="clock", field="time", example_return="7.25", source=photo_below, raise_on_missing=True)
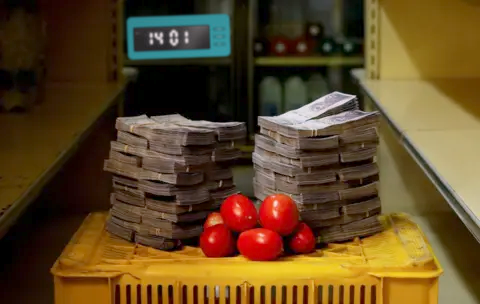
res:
14.01
